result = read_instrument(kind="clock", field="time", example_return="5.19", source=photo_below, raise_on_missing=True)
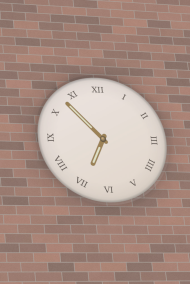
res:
6.53
